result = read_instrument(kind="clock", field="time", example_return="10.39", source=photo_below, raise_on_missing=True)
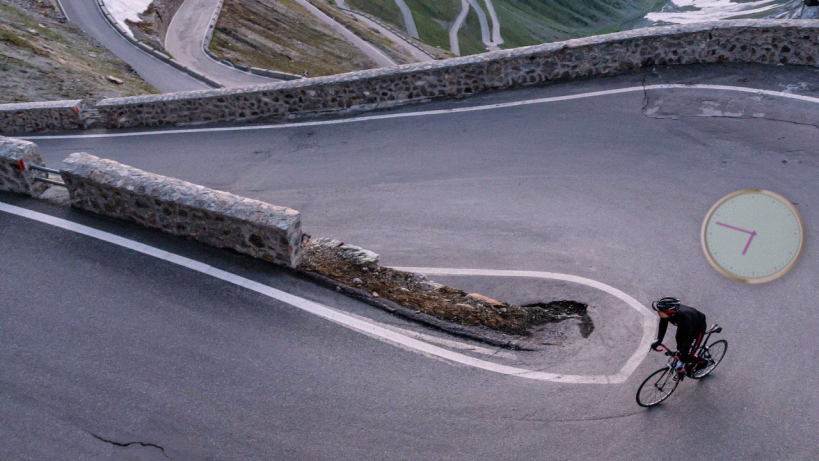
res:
6.48
